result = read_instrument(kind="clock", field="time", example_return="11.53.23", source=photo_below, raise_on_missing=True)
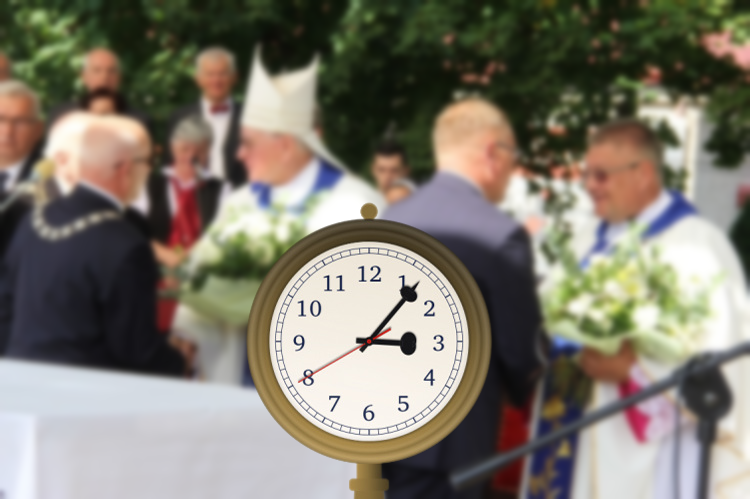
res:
3.06.40
